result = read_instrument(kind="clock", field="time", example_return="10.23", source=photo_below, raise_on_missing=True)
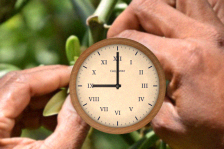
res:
9.00
